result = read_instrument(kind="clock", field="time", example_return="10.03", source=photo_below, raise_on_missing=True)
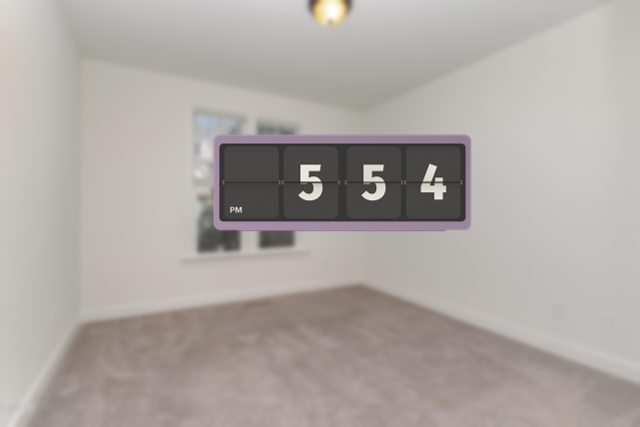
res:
5.54
